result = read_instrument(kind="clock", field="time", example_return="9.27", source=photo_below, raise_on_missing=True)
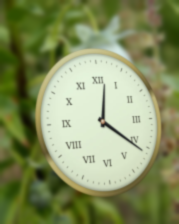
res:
12.21
